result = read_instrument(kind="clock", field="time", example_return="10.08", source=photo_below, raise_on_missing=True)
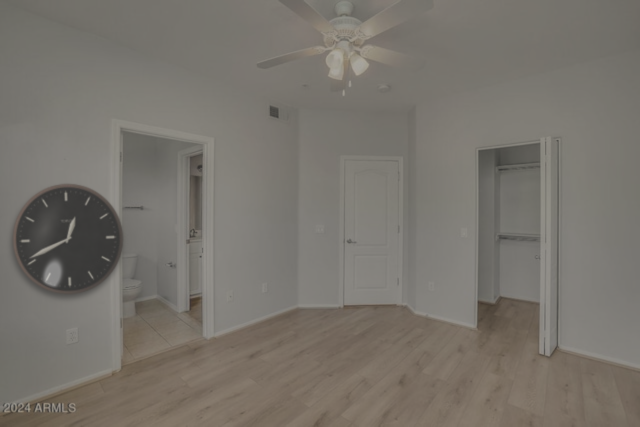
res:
12.41
